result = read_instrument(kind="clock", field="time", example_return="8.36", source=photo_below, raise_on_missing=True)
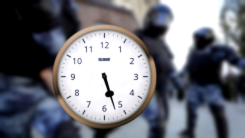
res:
5.27
